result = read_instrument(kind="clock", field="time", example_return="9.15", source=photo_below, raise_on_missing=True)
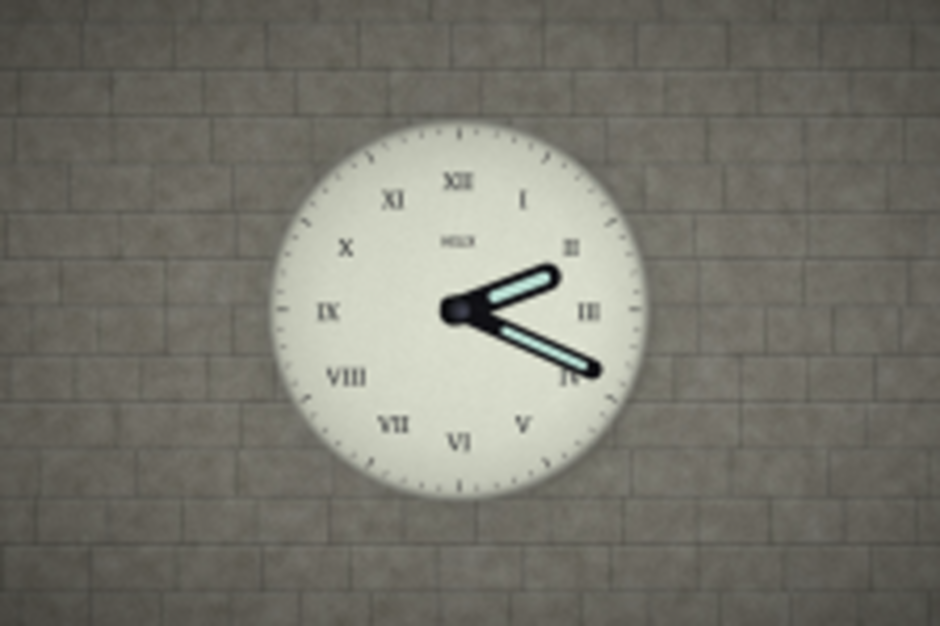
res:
2.19
